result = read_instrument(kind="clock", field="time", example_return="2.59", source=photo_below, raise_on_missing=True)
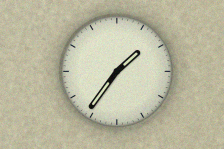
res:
1.36
